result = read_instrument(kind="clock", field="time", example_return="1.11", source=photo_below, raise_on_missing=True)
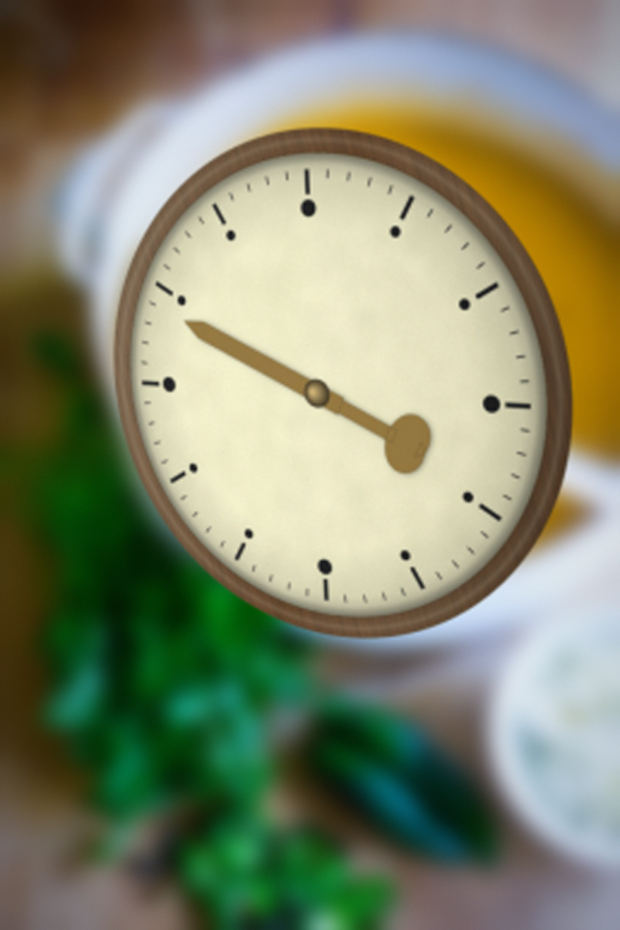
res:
3.49
